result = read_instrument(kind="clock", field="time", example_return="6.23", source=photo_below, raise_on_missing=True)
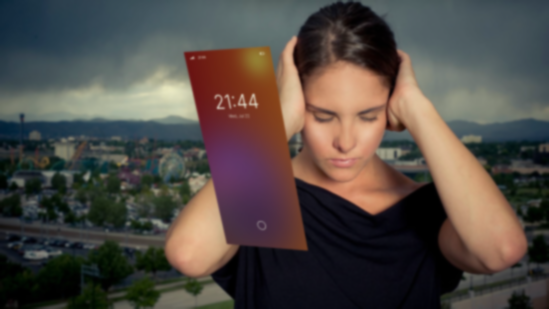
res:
21.44
